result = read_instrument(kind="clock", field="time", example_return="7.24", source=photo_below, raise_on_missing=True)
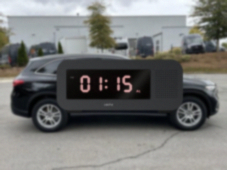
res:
1.15
